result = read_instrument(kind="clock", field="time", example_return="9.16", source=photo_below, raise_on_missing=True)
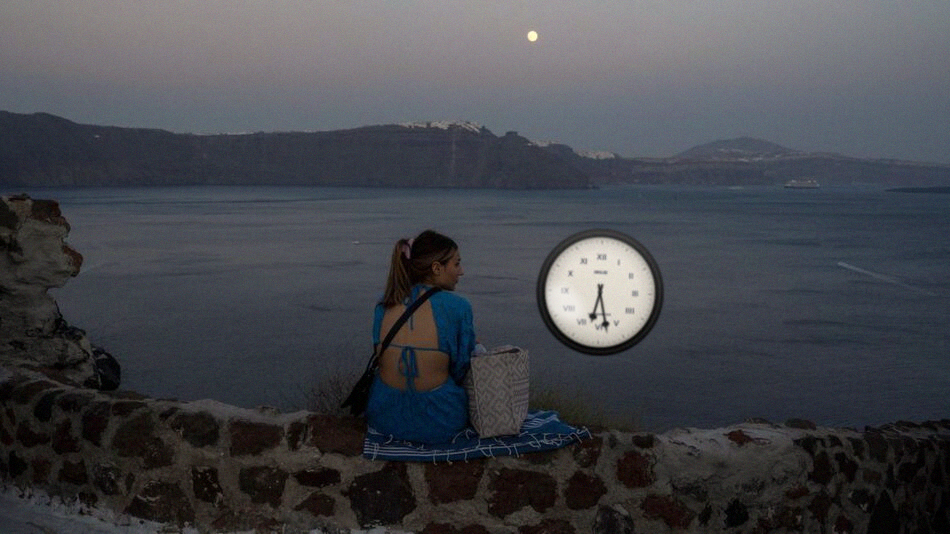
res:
6.28
